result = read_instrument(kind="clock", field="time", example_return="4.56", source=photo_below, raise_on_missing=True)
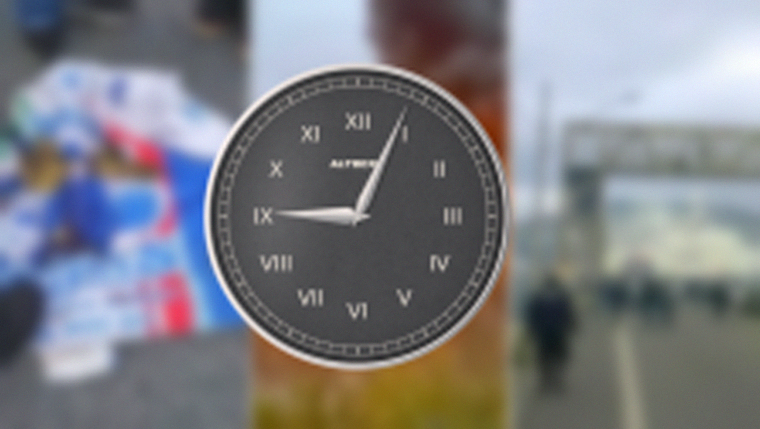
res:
9.04
